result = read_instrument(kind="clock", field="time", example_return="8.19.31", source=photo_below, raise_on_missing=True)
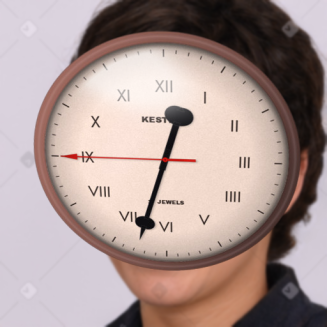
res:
12.32.45
